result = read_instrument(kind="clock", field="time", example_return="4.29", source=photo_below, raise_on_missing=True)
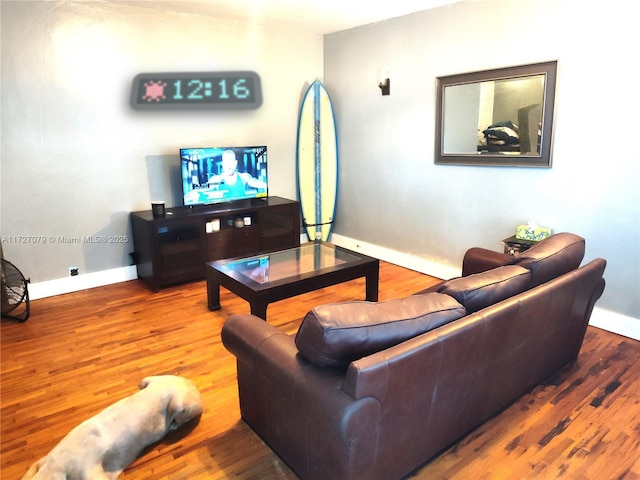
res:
12.16
